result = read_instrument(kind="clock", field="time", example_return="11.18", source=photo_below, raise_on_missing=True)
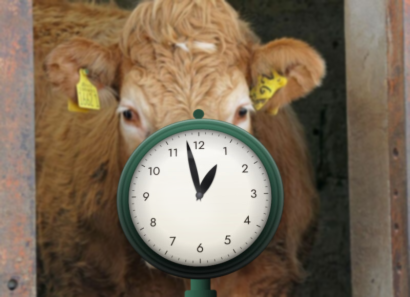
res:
12.58
